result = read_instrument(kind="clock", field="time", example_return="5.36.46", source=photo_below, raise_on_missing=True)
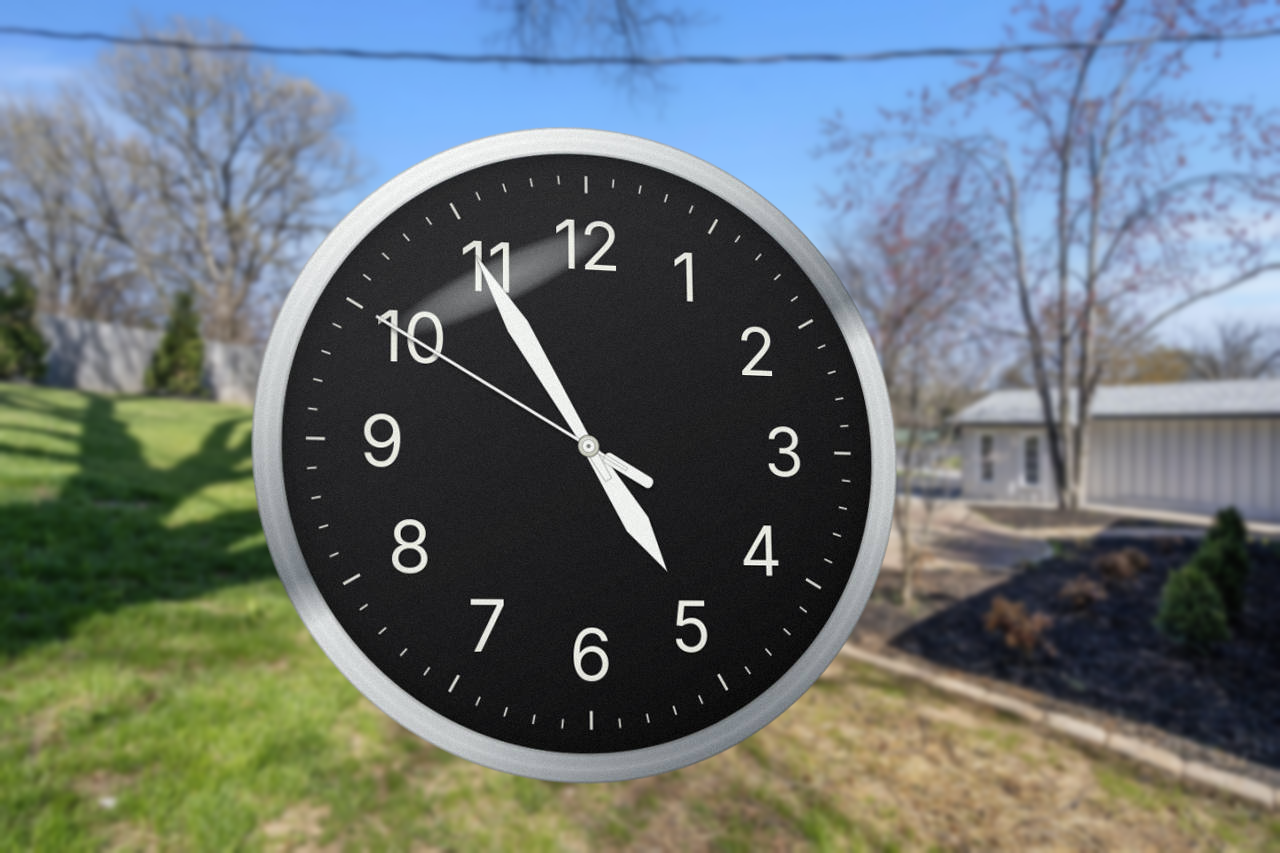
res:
4.54.50
